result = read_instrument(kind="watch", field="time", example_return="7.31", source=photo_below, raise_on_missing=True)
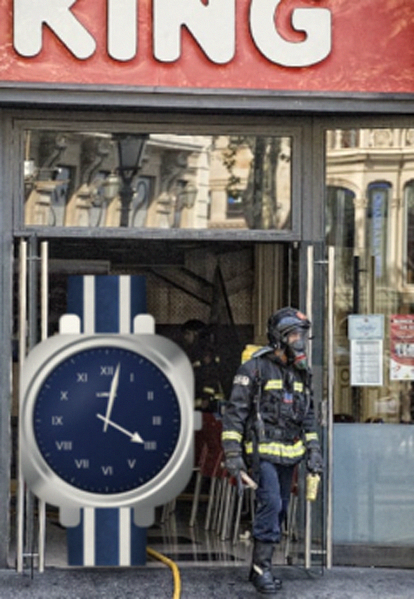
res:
4.02
